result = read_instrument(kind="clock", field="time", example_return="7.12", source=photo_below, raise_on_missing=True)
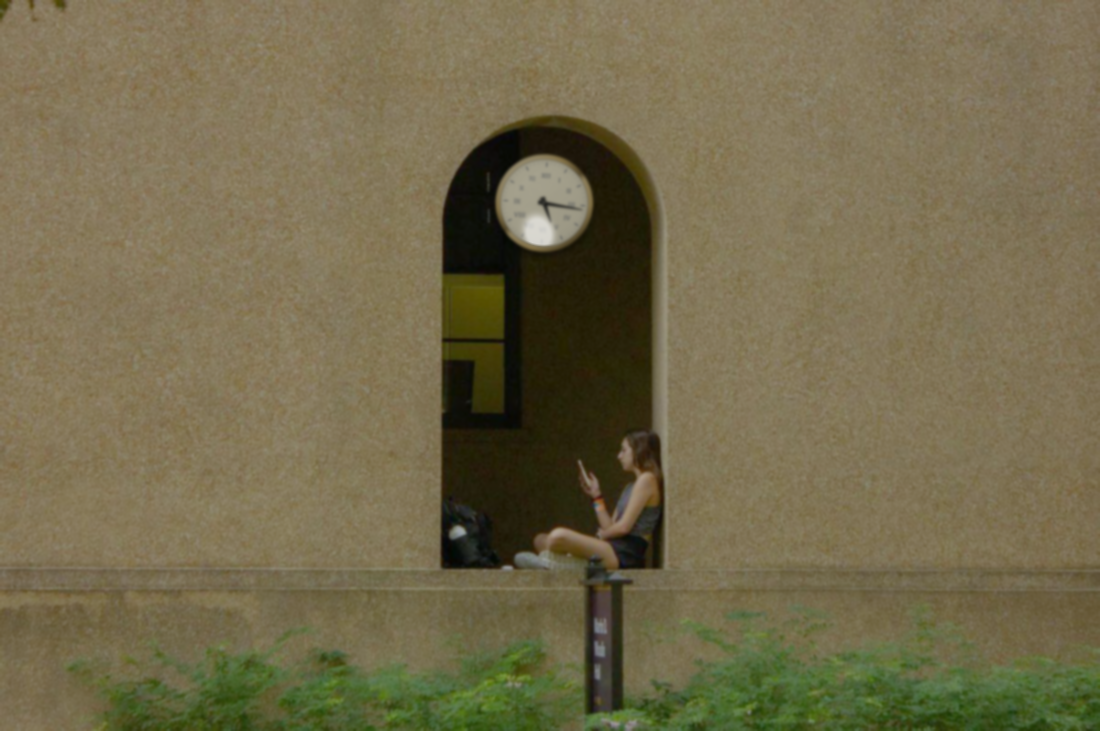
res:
5.16
